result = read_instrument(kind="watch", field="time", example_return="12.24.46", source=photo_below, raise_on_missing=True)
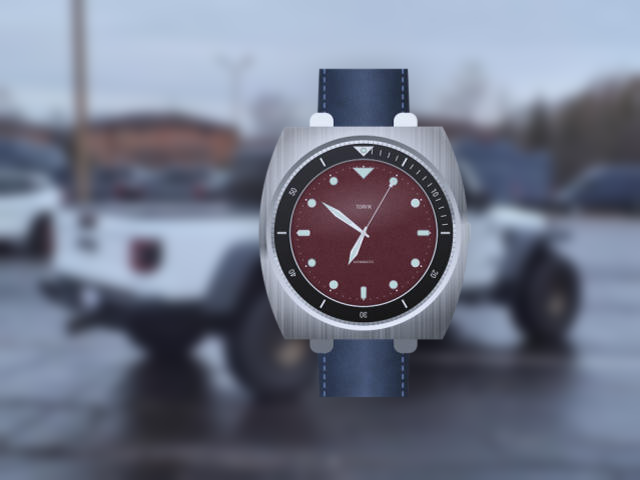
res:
6.51.05
